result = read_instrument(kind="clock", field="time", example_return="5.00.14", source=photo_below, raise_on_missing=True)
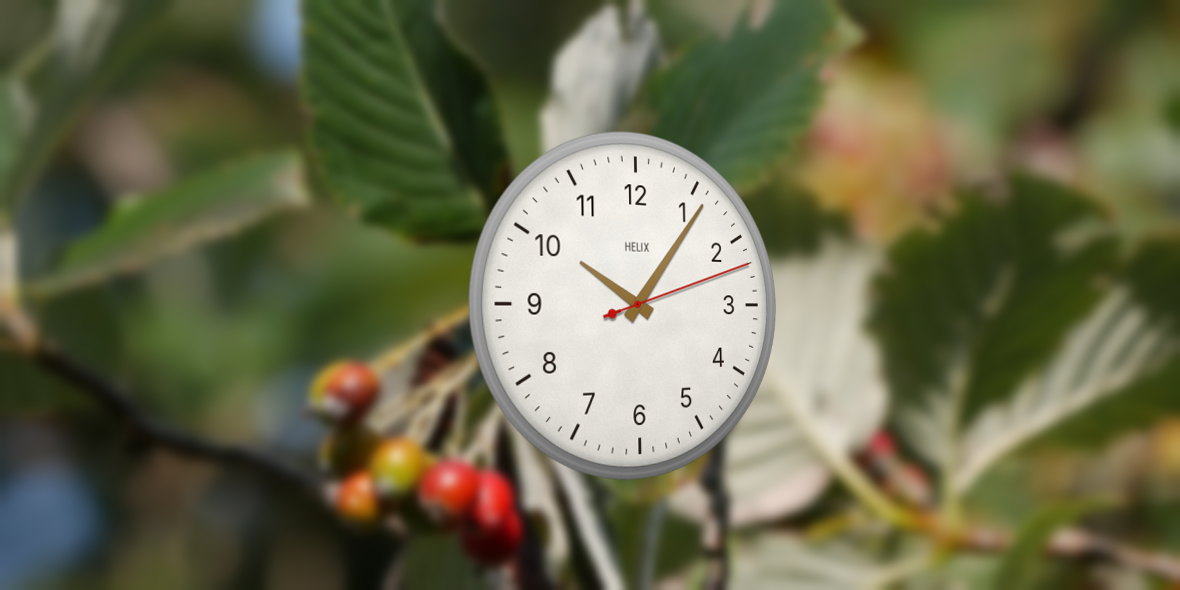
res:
10.06.12
